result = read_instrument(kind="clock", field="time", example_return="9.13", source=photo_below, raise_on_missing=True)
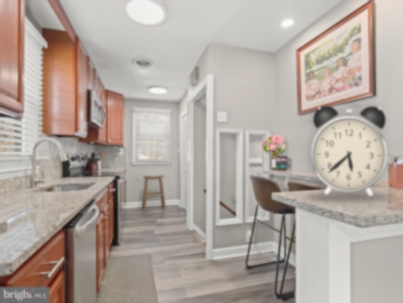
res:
5.38
